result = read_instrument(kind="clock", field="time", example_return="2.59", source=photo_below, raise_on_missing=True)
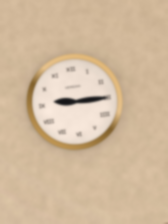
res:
9.15
